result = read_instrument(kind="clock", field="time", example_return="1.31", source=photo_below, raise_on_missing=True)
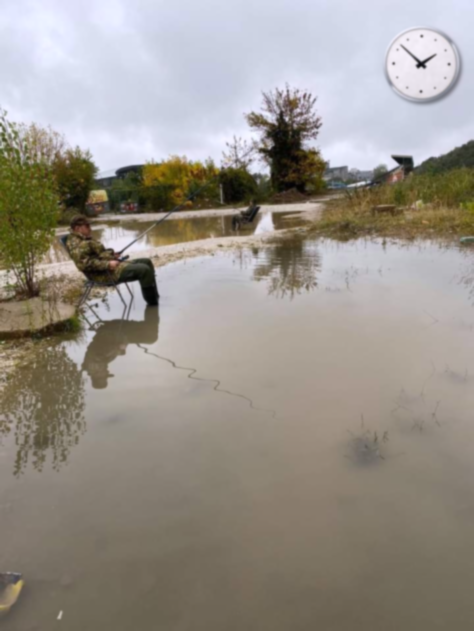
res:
1.52
